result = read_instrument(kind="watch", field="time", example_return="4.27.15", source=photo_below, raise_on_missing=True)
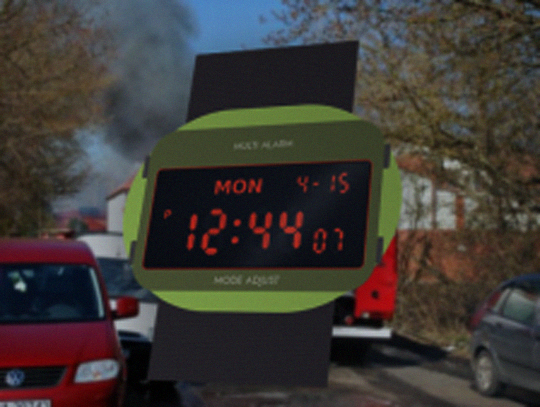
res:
12.44.07
